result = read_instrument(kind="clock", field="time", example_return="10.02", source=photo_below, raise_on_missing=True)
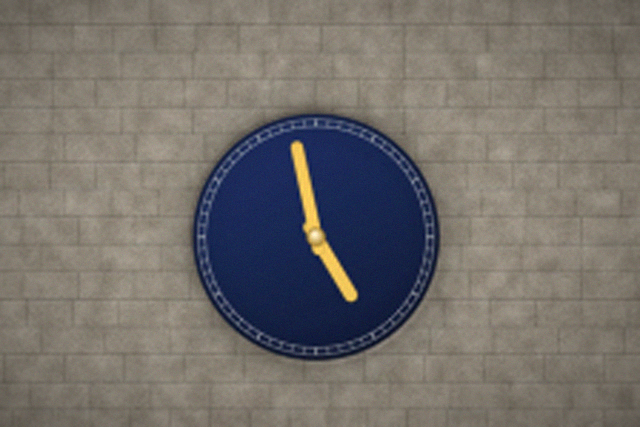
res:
4.58
